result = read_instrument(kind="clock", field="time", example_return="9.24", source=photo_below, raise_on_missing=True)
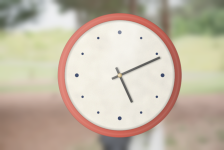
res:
5.11
